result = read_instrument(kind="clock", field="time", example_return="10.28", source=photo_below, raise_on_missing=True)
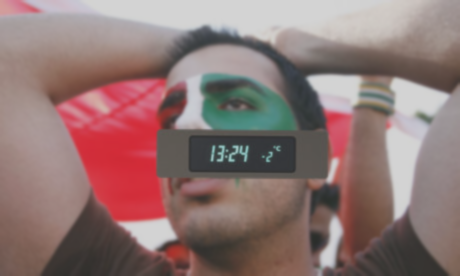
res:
13.24
